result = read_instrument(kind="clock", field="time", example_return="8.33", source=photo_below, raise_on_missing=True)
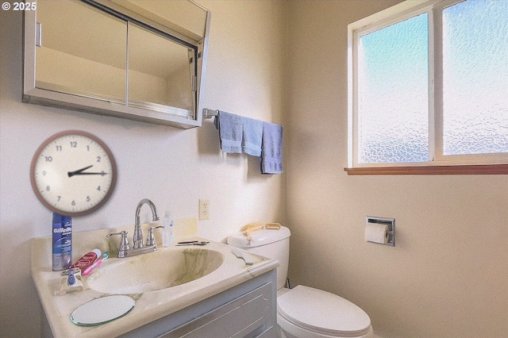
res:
2.15
